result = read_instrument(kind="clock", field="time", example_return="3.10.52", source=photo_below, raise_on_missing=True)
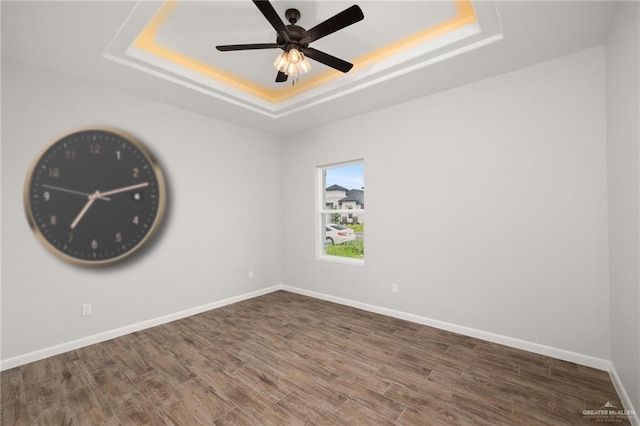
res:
7.12.47
